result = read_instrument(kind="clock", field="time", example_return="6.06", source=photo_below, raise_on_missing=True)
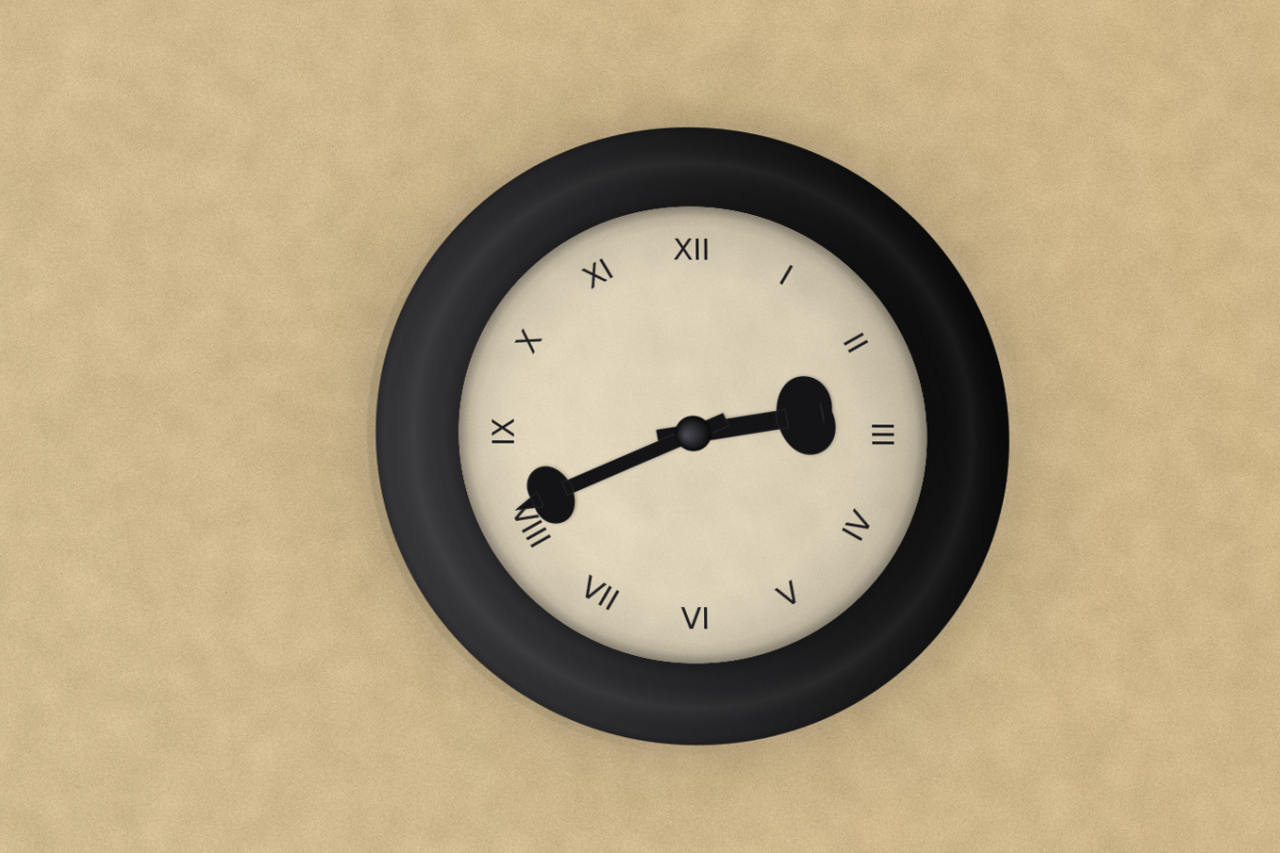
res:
2.41
